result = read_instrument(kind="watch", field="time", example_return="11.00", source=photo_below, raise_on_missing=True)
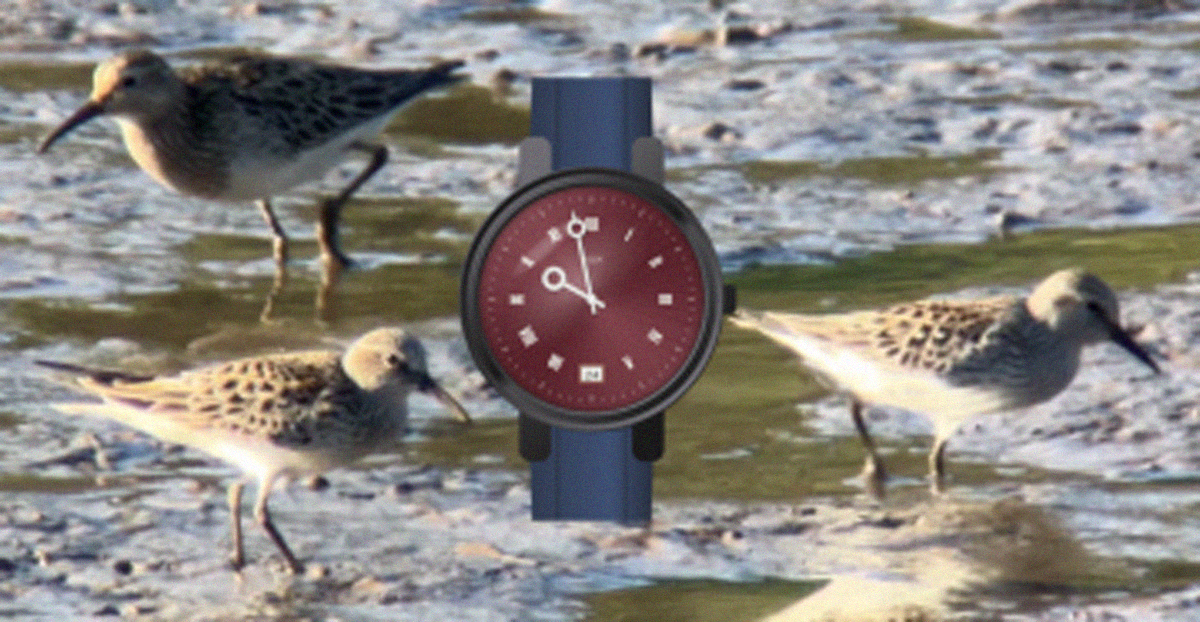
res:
9.58
